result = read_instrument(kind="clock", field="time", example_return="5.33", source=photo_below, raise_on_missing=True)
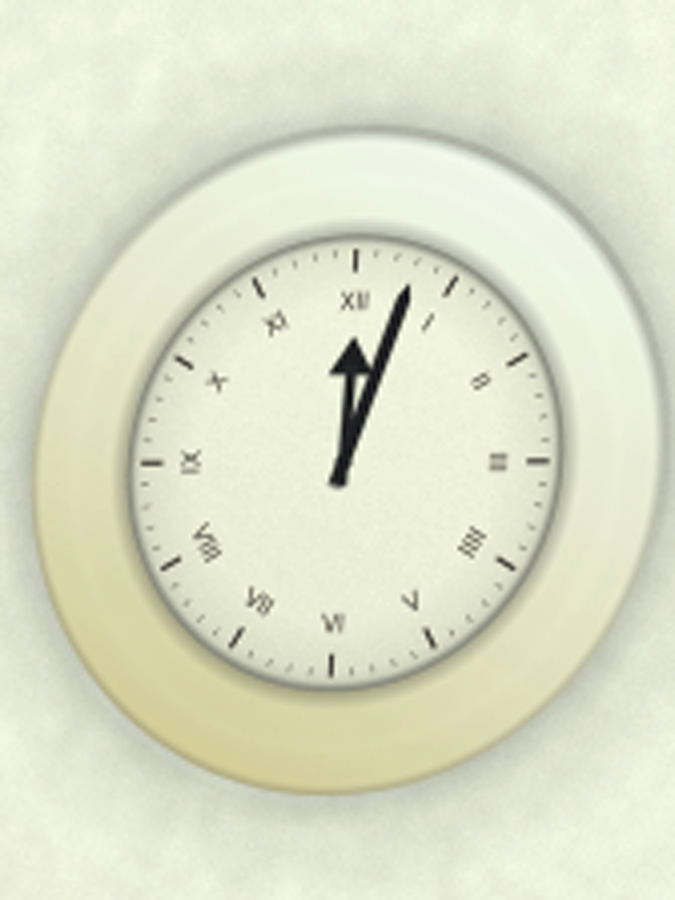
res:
12.03
